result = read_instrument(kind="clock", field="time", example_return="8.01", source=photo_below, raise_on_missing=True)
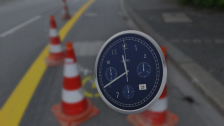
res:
11.41
